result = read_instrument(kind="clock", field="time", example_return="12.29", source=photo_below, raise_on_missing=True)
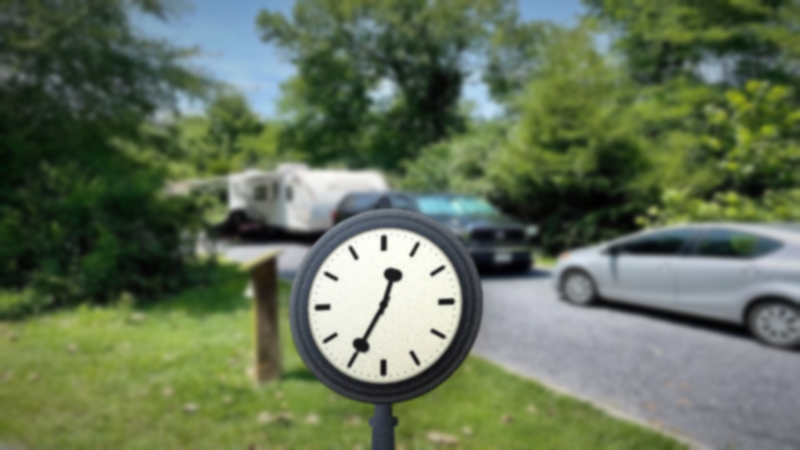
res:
12.35
